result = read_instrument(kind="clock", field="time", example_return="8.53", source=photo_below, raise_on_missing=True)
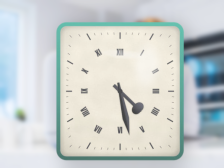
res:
4.28
